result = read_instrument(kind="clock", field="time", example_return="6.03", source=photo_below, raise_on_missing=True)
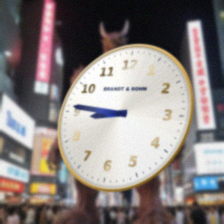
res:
8.46
